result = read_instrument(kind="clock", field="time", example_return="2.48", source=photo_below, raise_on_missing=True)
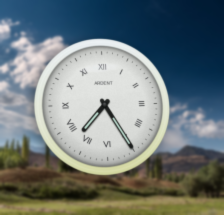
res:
7.25
